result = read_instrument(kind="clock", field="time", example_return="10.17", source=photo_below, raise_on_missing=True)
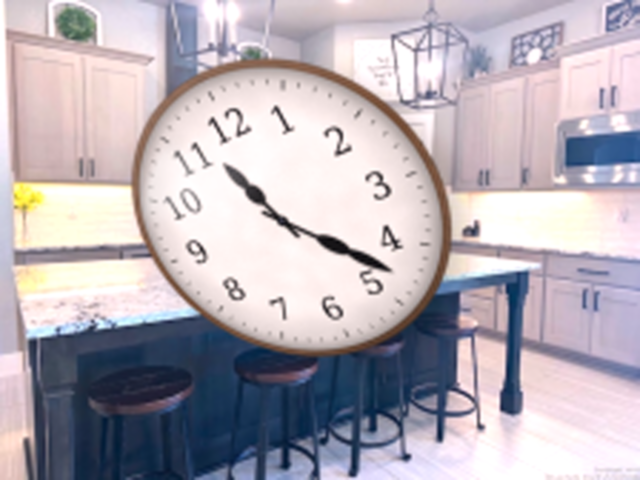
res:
11.23
